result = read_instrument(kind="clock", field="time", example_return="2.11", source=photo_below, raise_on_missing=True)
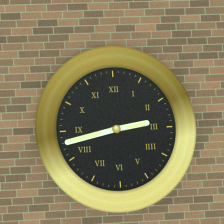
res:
2.43
